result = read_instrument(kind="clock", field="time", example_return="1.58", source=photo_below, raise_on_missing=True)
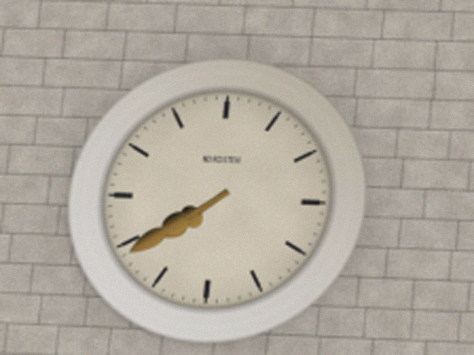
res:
7.39
